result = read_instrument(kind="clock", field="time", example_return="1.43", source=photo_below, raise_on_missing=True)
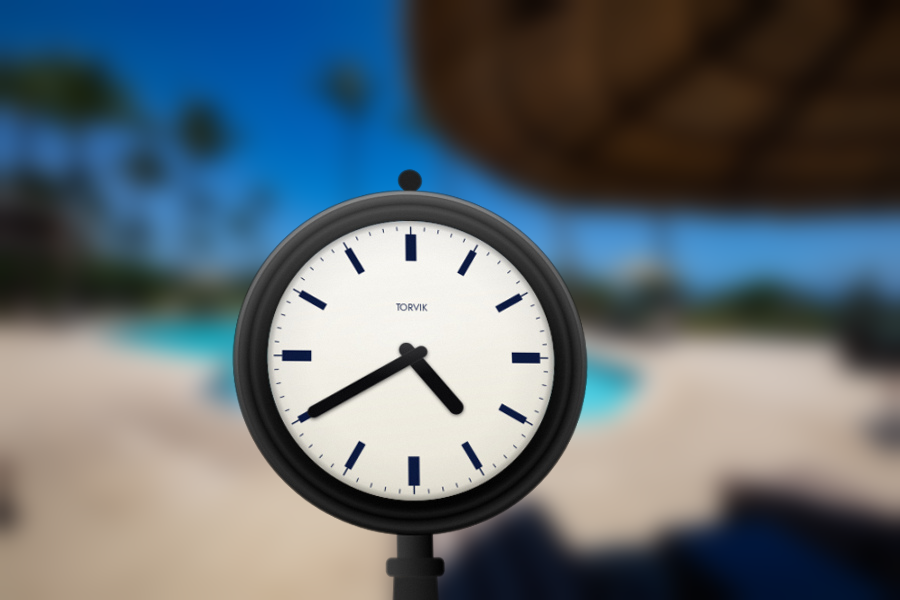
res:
4.40
